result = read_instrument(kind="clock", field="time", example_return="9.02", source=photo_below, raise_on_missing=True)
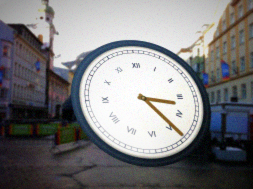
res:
3.24
